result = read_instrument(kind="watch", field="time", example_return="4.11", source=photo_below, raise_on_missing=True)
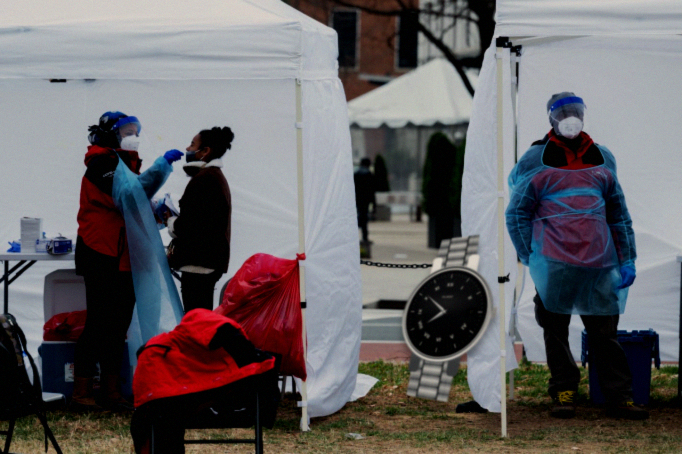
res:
7.51
